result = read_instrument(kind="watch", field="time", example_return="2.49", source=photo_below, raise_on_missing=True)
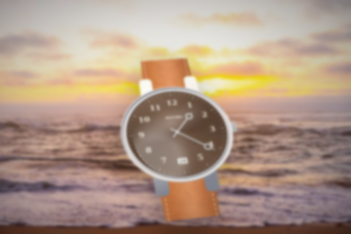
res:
1.21
